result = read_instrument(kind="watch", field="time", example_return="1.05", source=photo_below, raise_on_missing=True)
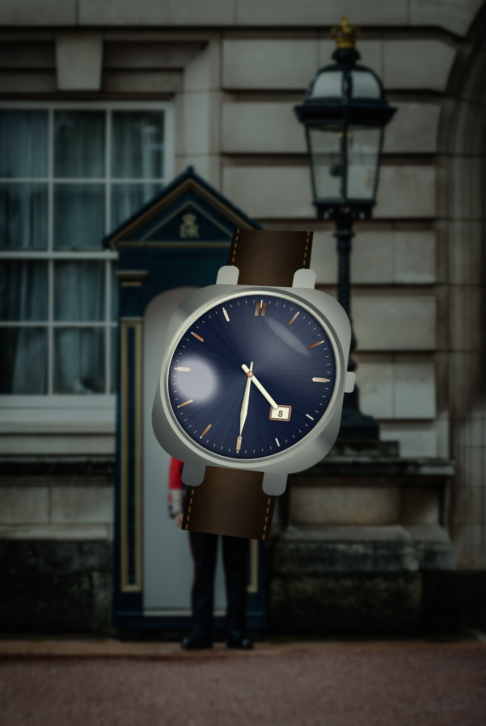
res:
4.30
